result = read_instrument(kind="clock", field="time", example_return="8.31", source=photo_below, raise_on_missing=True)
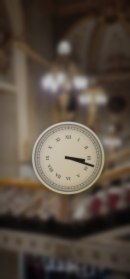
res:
3.18
